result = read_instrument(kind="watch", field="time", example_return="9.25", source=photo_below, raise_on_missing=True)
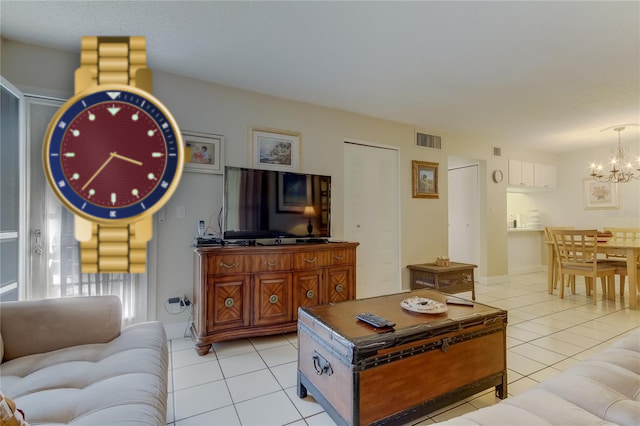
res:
3.37
